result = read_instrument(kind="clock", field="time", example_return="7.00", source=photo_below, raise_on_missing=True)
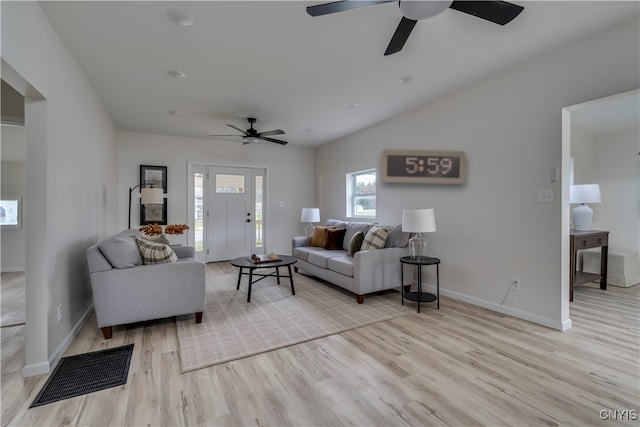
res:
5.59
